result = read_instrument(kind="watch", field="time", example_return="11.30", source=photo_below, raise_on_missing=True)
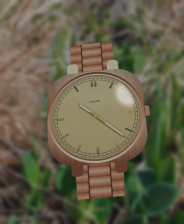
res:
10.22
